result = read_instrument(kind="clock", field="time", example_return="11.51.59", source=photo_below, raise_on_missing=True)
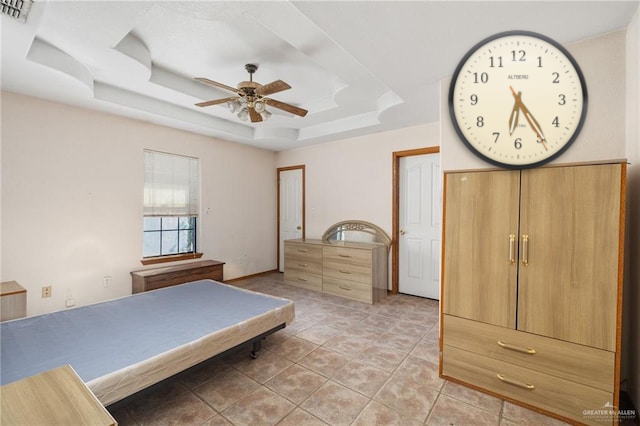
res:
6.24.25
